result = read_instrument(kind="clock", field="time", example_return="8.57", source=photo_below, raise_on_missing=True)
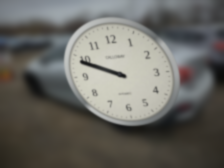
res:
9.49
